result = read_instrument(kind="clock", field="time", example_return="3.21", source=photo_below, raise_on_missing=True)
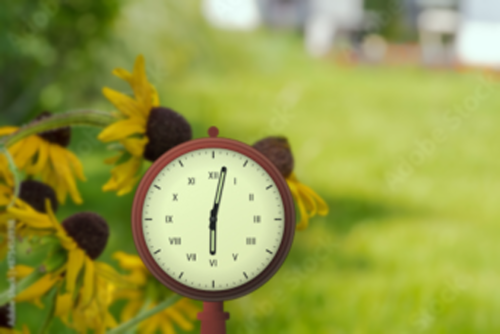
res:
6.02
